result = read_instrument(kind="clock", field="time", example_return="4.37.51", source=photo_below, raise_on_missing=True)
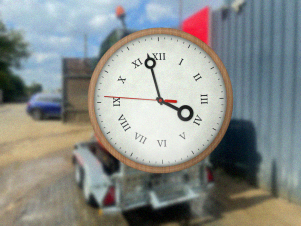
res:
3.57.46
